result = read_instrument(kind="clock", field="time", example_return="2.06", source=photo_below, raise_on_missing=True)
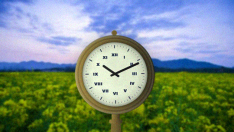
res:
10.11
